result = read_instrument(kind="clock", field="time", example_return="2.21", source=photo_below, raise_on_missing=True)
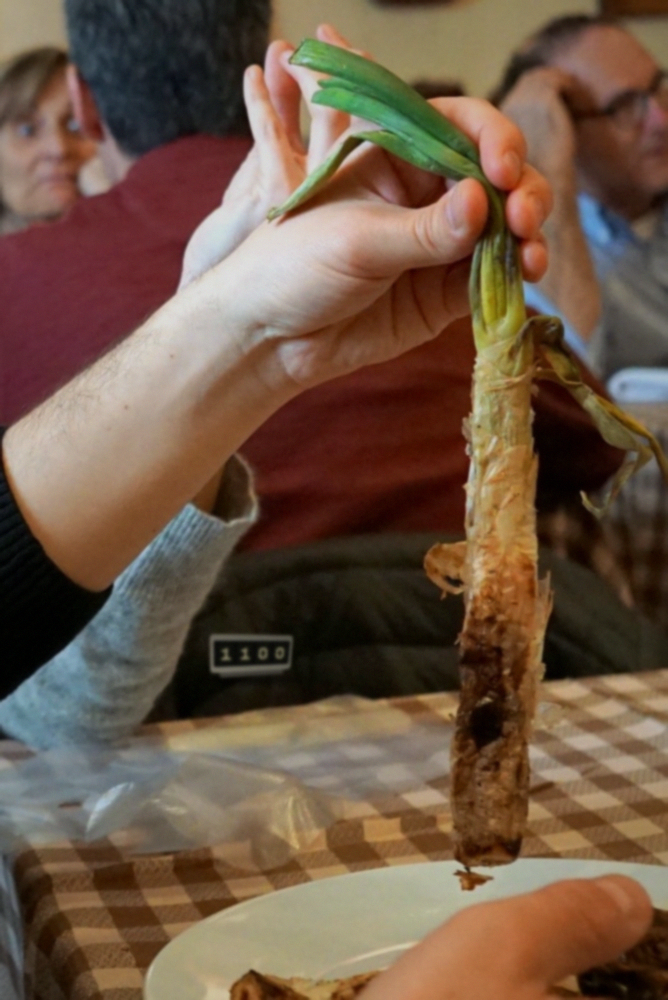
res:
11.00
